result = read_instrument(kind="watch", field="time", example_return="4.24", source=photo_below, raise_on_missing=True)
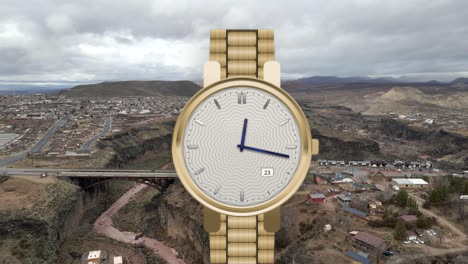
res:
12.17
